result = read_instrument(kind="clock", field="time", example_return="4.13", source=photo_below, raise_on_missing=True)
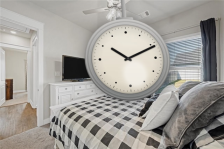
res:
10.11
